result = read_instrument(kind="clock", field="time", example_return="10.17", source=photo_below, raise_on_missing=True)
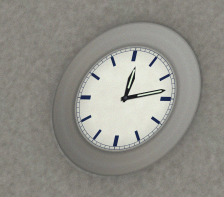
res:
12.13
